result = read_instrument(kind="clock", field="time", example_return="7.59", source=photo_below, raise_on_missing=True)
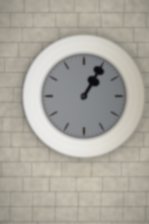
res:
1.05
